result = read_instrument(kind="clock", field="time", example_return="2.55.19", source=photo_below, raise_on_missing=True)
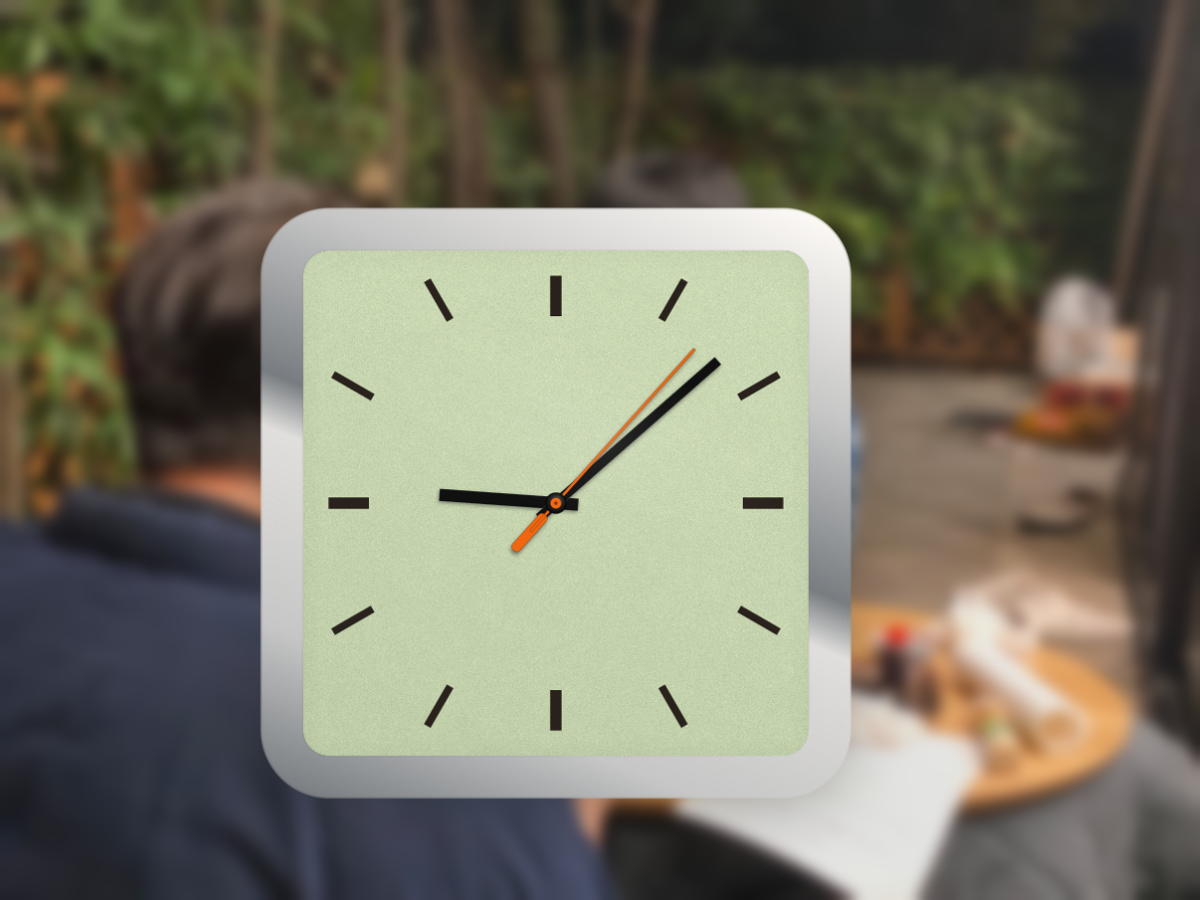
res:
9.08.07
